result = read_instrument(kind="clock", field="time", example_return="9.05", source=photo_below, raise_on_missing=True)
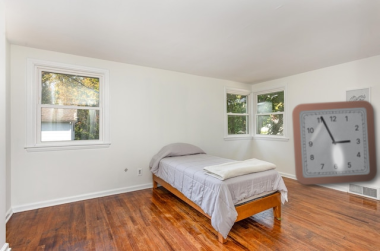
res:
2.56
